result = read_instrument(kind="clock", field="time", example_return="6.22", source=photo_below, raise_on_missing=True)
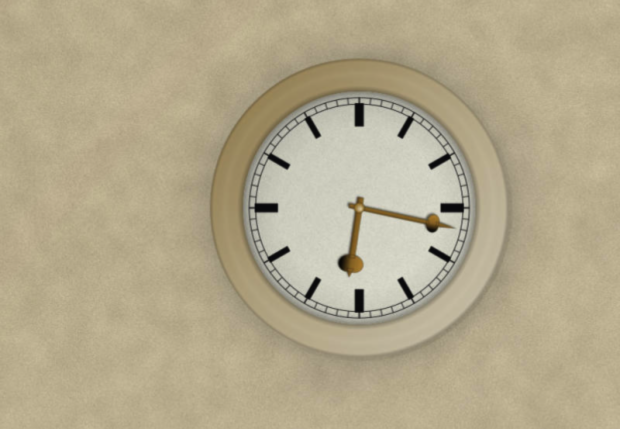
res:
6.17
